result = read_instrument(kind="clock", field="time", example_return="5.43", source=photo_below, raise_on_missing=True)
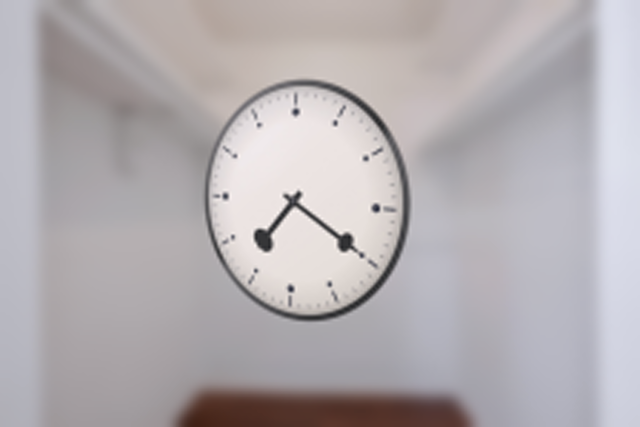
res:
7.20
